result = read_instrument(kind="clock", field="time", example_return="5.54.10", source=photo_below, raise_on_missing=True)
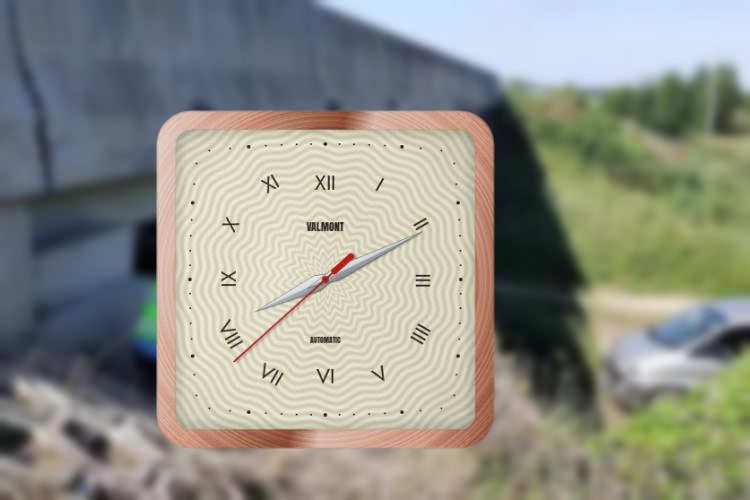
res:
8.10.38
